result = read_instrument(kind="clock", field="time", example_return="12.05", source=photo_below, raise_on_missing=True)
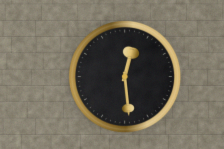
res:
12.29
